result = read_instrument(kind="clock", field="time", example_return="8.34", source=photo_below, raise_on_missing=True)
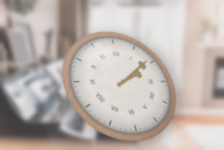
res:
2.09
